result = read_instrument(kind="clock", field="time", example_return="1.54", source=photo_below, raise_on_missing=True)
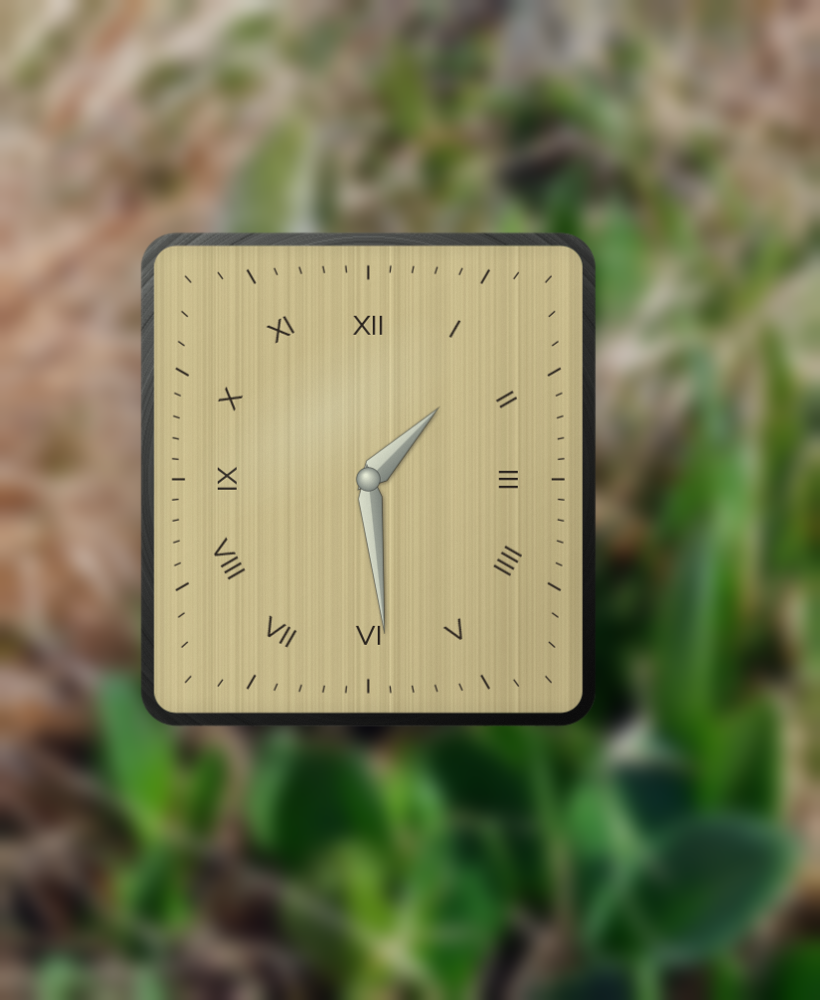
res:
1.29
